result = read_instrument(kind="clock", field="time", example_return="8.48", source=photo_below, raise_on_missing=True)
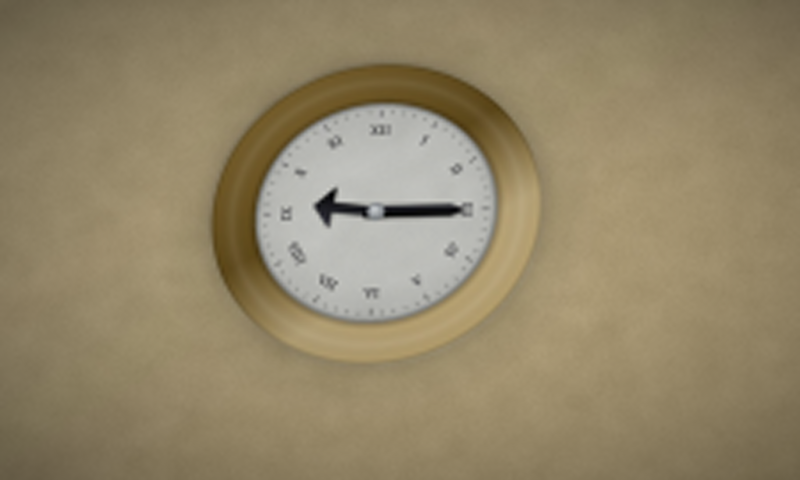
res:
9.15
